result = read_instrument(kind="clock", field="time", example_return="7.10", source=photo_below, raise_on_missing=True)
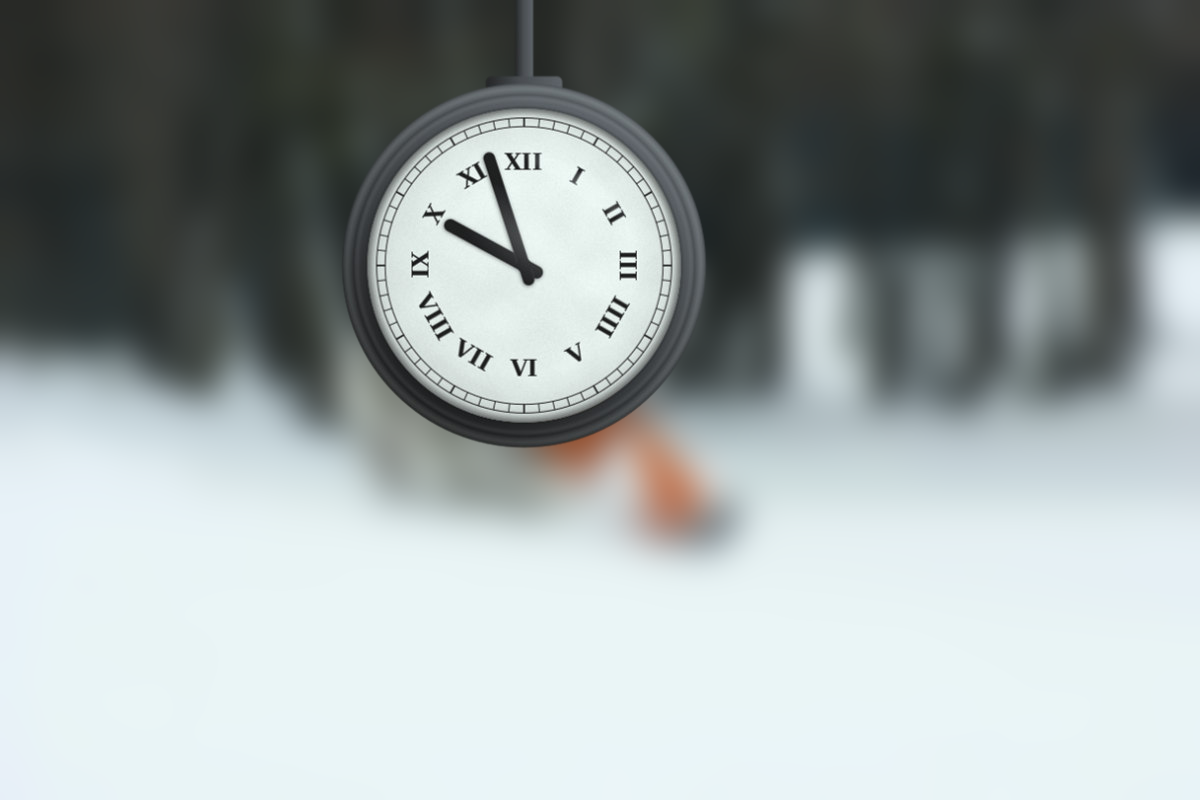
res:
9.57
